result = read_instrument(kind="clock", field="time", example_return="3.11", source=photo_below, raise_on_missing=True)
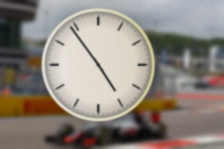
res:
4.54
